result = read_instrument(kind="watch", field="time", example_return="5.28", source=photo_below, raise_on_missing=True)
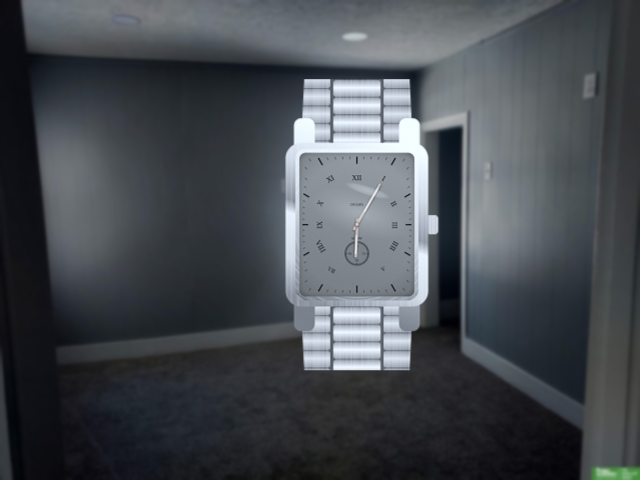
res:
6.05
